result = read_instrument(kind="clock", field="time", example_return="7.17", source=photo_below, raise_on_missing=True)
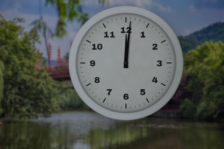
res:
12.01
